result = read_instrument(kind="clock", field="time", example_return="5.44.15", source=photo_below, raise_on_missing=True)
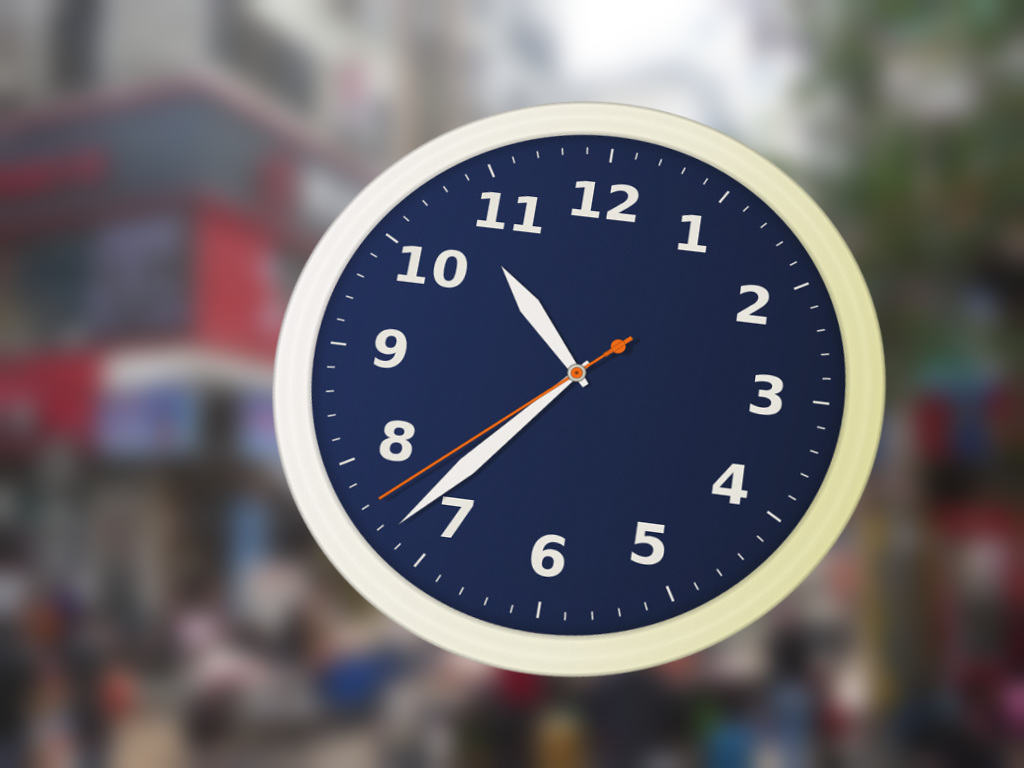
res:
10.36.38
